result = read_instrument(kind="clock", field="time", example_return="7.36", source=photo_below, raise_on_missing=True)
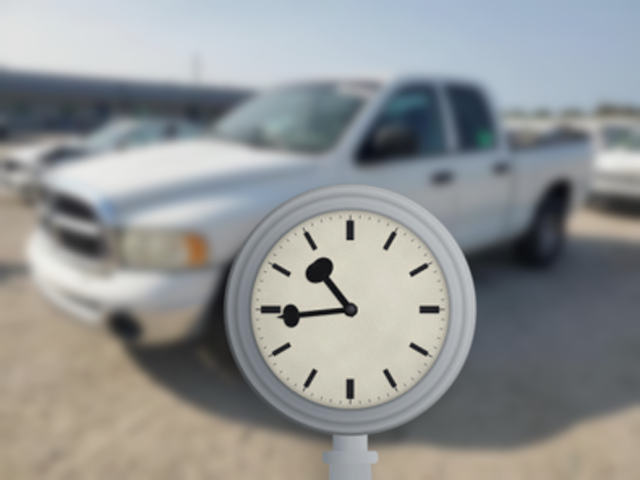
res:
10.44
